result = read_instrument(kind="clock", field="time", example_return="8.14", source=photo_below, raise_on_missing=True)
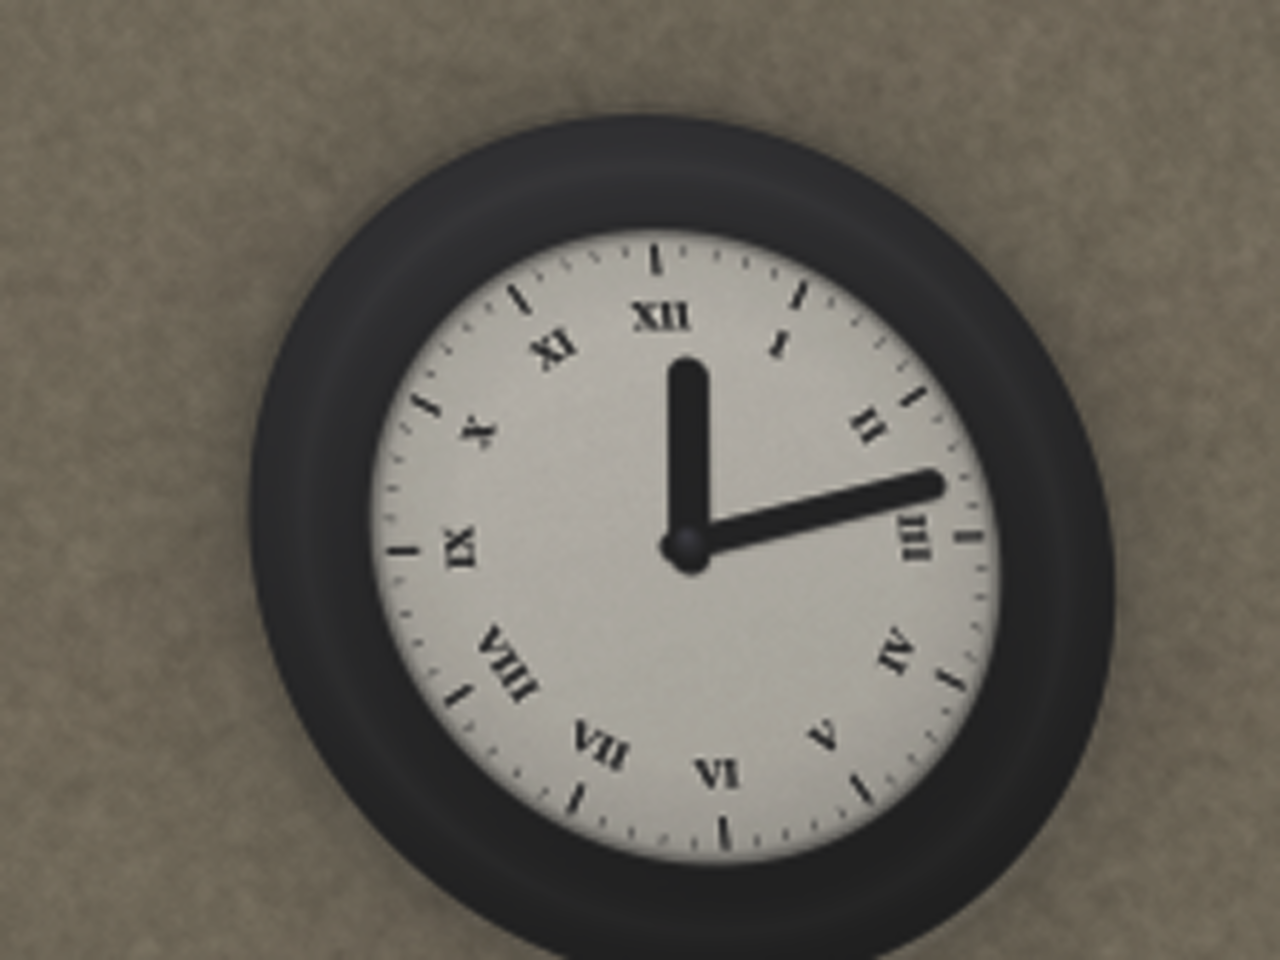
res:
12.13
